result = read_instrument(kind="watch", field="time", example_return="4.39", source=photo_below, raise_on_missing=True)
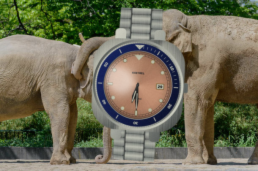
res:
6.30
